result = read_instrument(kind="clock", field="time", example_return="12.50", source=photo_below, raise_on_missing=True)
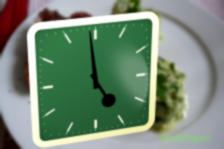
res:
4.59
